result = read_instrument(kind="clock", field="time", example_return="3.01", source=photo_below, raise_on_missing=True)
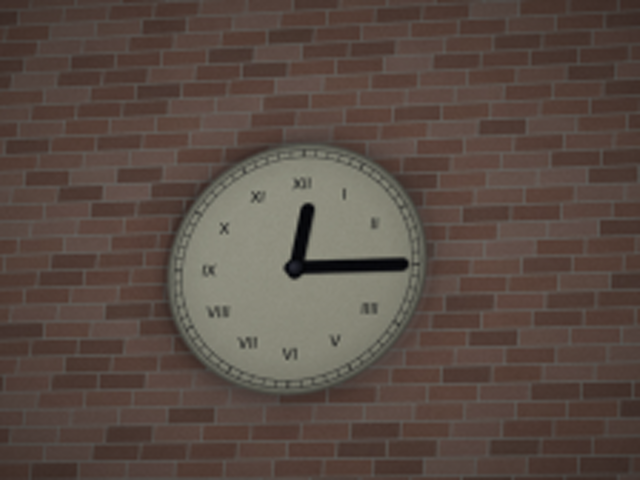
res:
12.15
